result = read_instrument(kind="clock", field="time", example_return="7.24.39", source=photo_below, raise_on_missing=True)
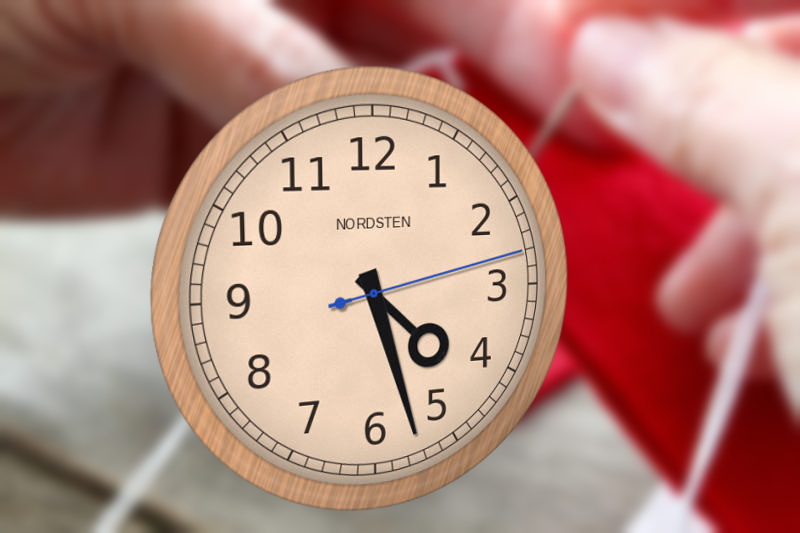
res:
4.27.13
